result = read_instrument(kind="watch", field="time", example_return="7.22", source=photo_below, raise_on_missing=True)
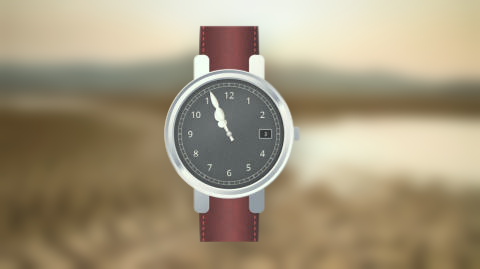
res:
10.56
